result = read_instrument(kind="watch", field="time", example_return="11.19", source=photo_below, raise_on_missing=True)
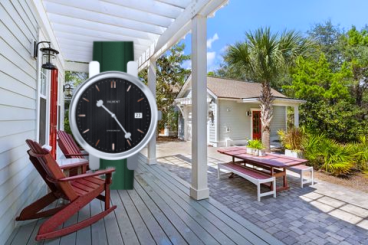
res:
10.24
